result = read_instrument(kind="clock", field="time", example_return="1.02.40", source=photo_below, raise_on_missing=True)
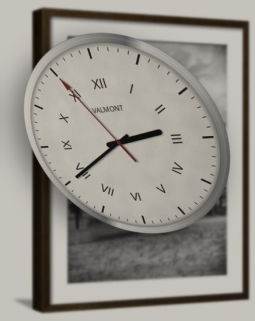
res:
2.39.55
